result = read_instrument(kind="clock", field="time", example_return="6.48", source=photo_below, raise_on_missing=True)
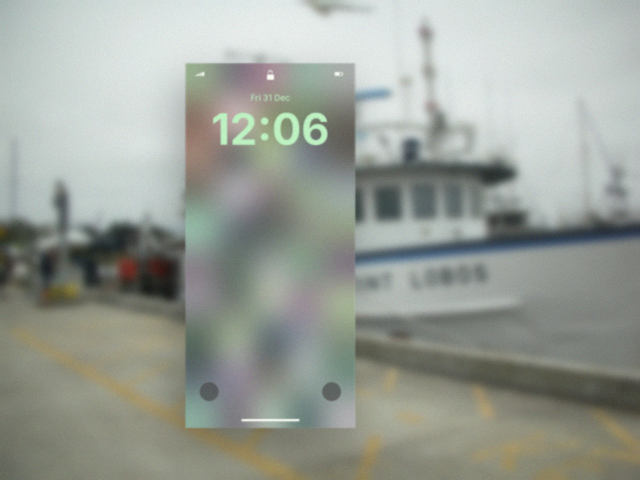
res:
12.06
